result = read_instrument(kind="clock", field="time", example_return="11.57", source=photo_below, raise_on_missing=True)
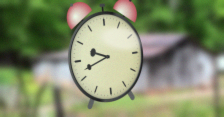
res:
9.42
